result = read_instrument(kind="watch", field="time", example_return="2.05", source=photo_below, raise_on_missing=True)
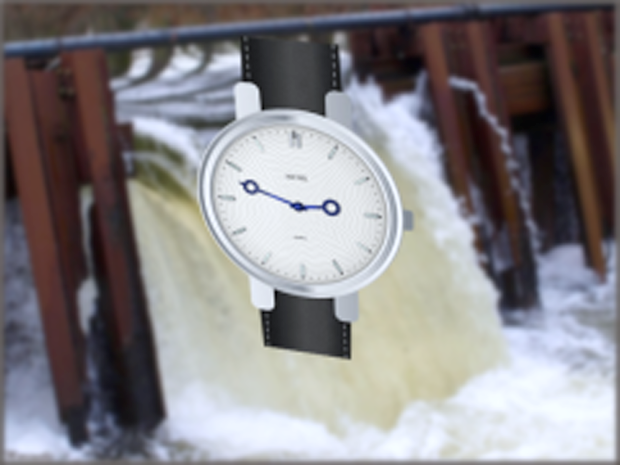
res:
2.48
